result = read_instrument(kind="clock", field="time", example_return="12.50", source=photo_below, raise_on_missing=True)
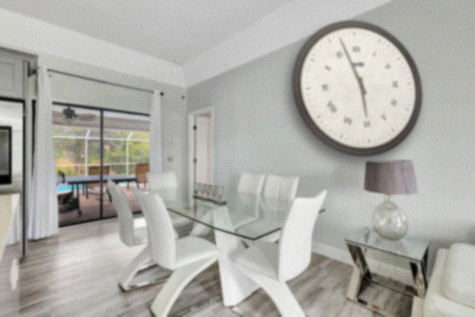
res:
5.57
